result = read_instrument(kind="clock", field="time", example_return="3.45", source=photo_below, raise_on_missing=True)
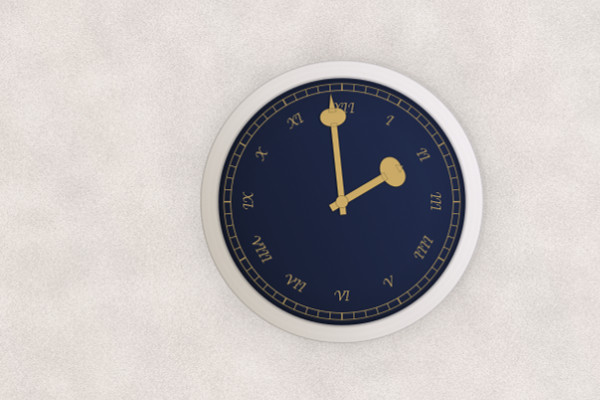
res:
1.59
